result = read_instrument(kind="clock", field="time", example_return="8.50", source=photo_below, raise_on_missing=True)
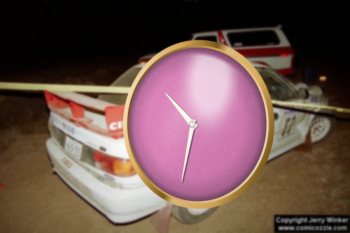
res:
10.32
